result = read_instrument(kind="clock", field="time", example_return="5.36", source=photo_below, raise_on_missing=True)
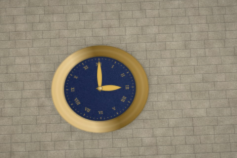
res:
3.00
